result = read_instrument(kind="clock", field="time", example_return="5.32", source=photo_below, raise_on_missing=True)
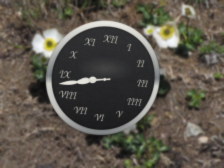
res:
8.43
